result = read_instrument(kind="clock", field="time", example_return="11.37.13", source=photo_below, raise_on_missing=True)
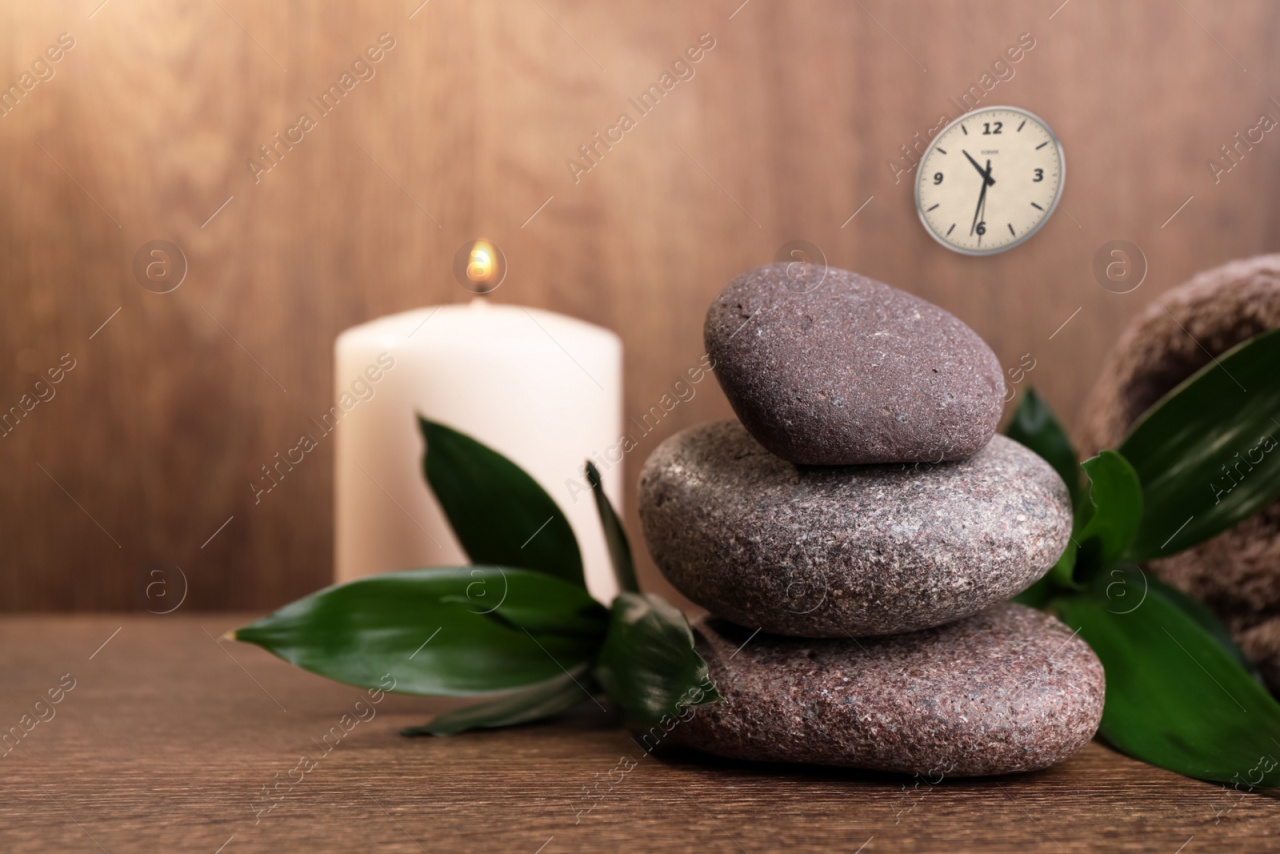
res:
10.31.30
